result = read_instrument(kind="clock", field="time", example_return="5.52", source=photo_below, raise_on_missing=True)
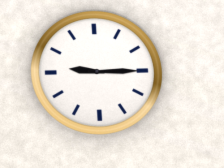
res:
9.15
